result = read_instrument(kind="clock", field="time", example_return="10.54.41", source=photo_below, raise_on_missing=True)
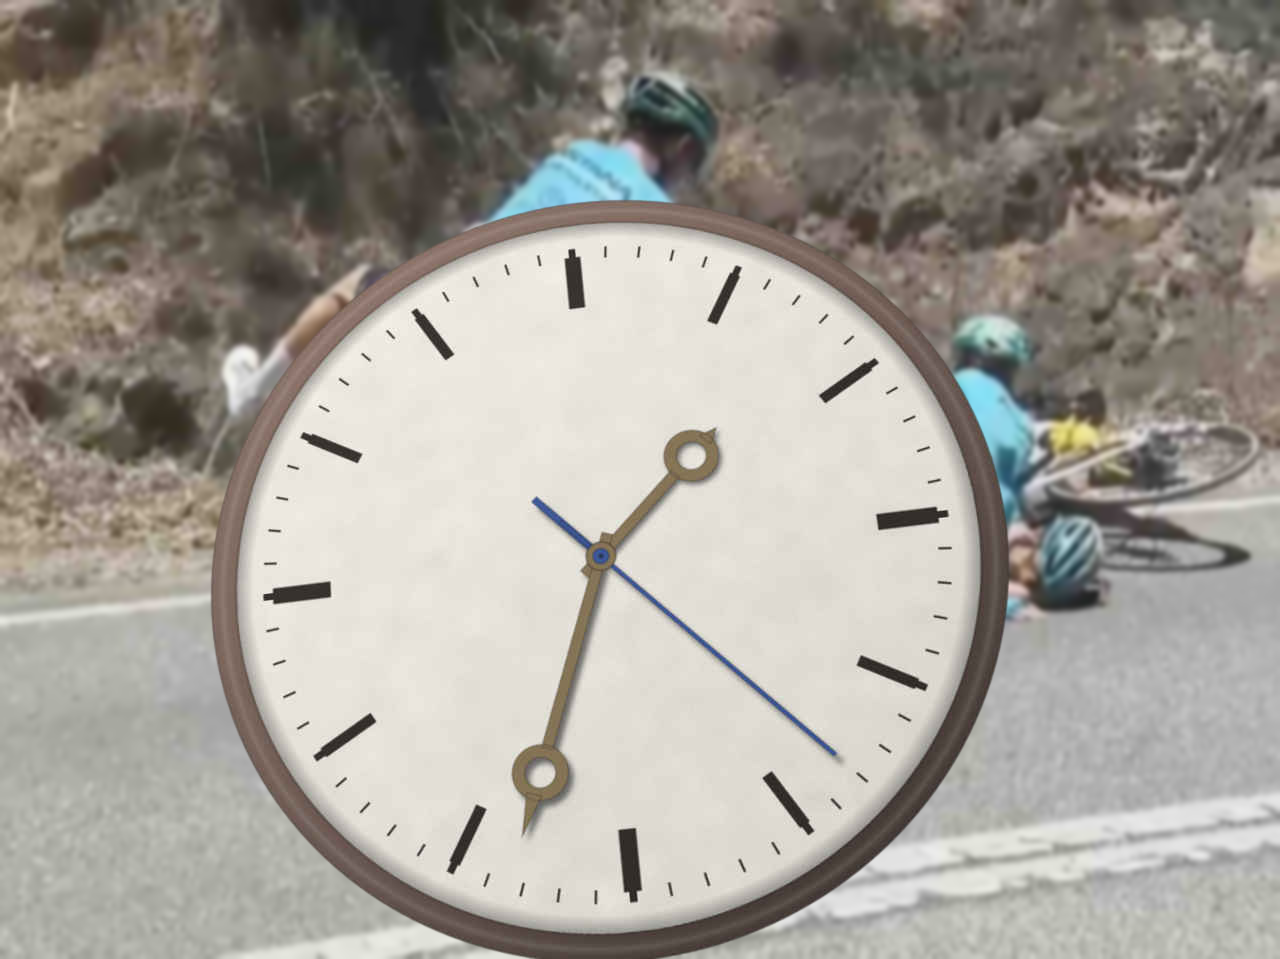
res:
1.33.23
